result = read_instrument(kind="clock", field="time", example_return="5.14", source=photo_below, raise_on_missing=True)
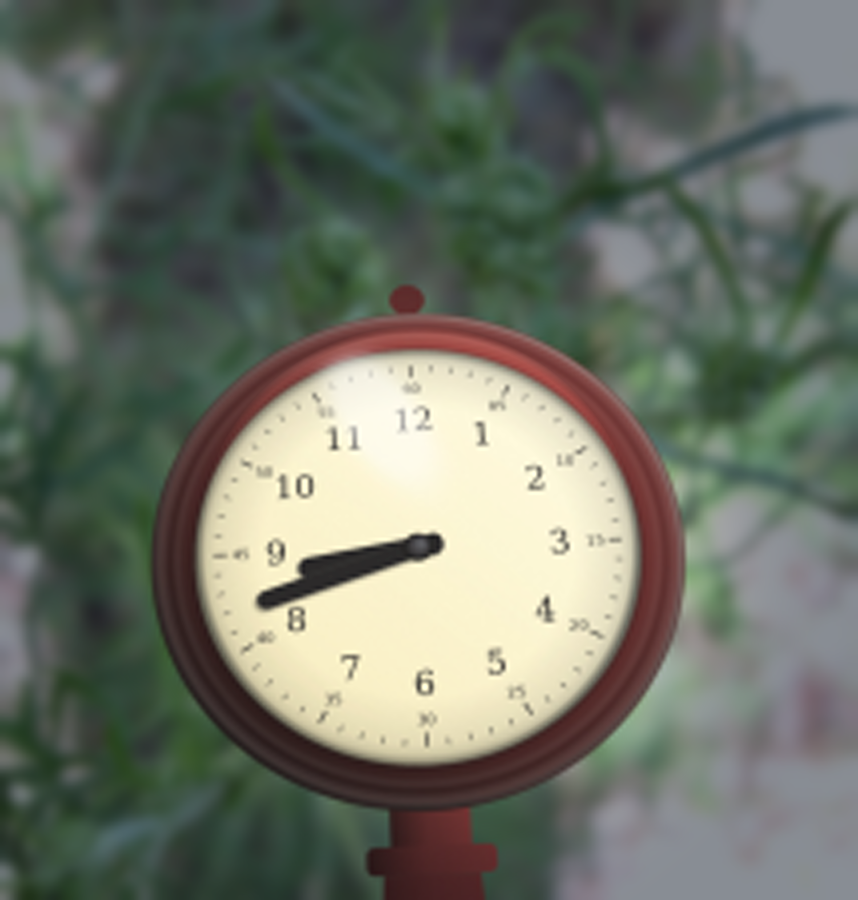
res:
8.42
